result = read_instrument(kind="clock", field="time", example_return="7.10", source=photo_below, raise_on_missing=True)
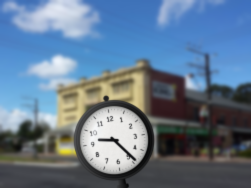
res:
9.24
